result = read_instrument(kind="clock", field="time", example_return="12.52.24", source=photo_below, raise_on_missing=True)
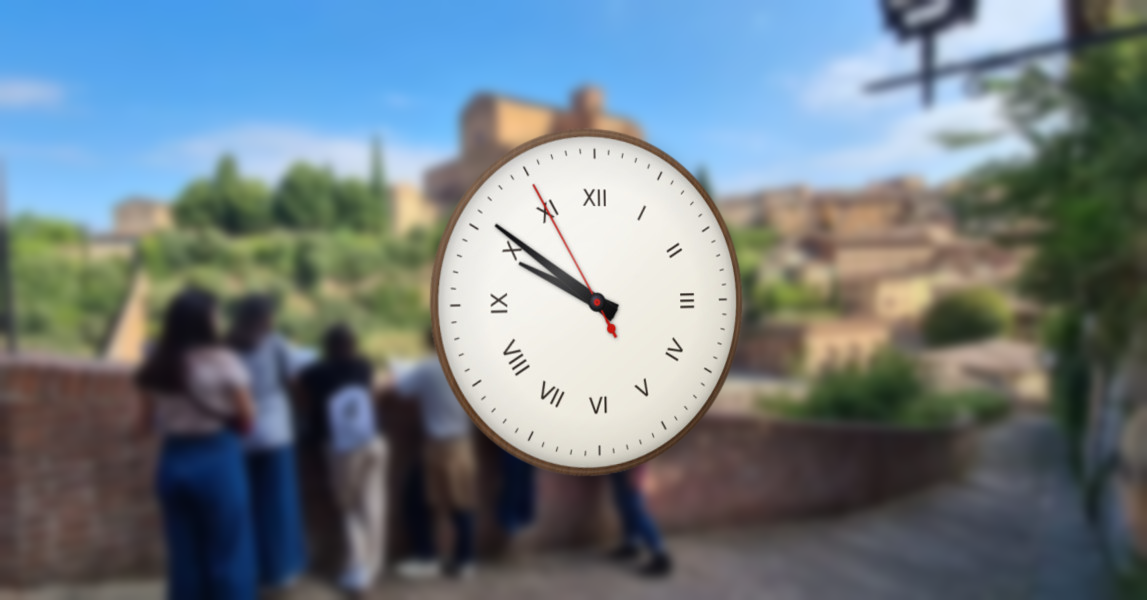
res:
9.50.55
